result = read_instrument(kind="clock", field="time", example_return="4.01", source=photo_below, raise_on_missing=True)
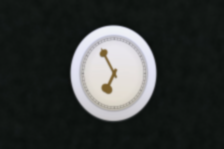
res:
6.55
